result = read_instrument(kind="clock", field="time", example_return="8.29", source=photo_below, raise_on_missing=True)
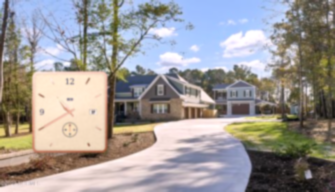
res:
10.40
